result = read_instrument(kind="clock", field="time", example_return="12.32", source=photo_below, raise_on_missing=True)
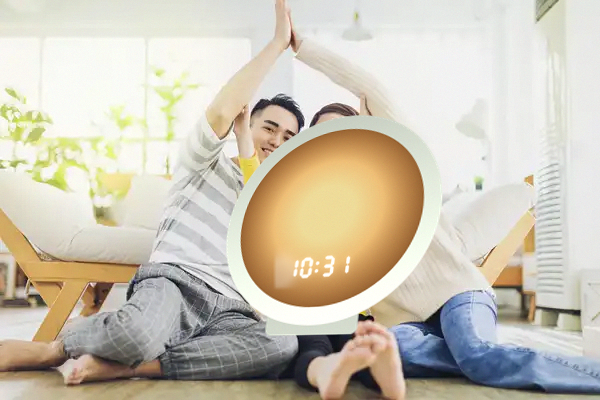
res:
10.31
